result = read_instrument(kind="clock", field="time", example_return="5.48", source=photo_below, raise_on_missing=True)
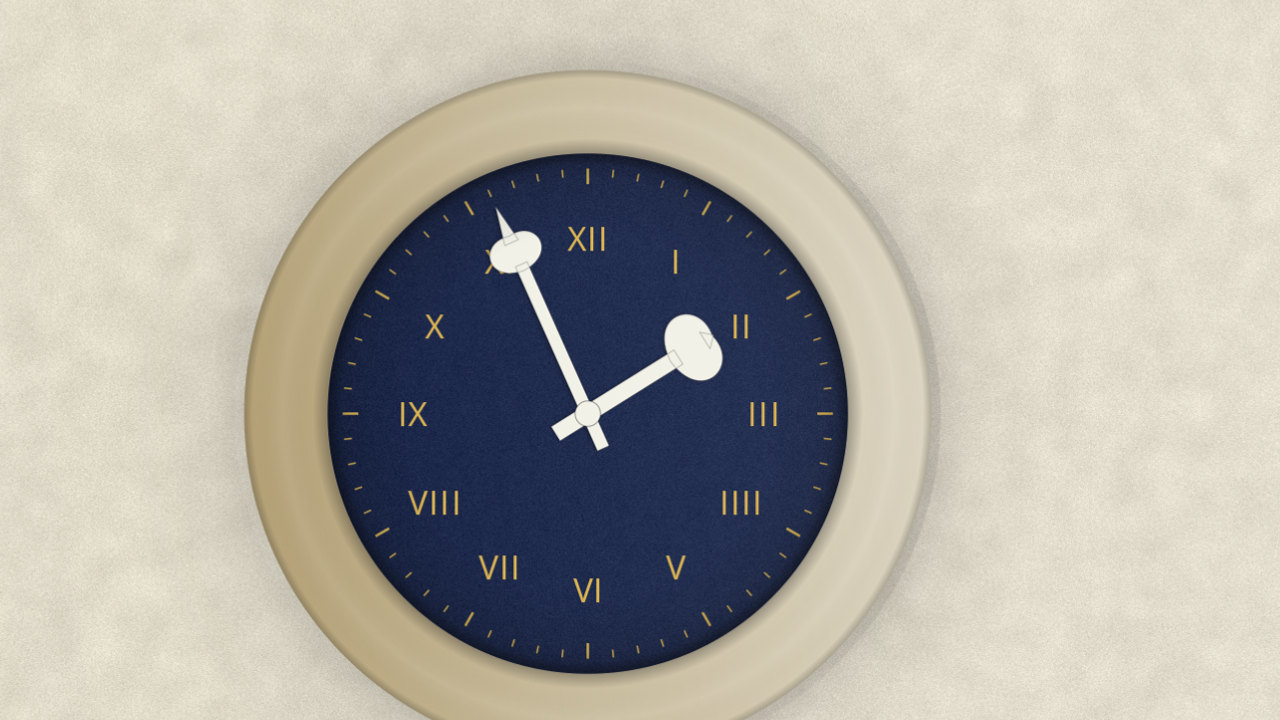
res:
1.56
